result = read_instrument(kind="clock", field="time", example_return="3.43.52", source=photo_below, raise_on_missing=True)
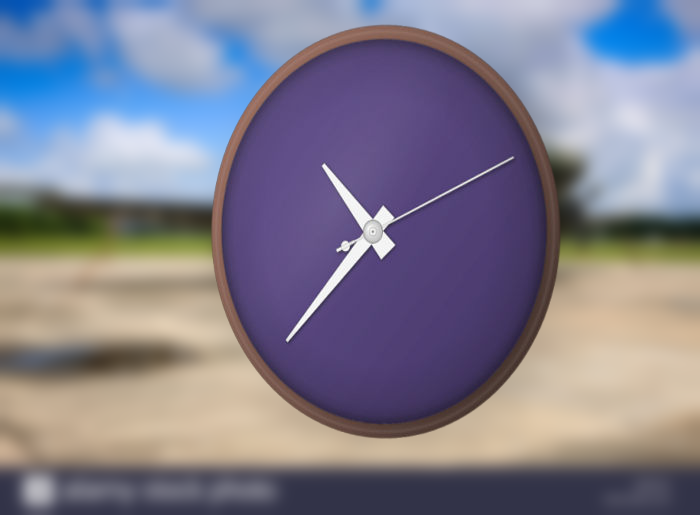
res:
10.37.11
